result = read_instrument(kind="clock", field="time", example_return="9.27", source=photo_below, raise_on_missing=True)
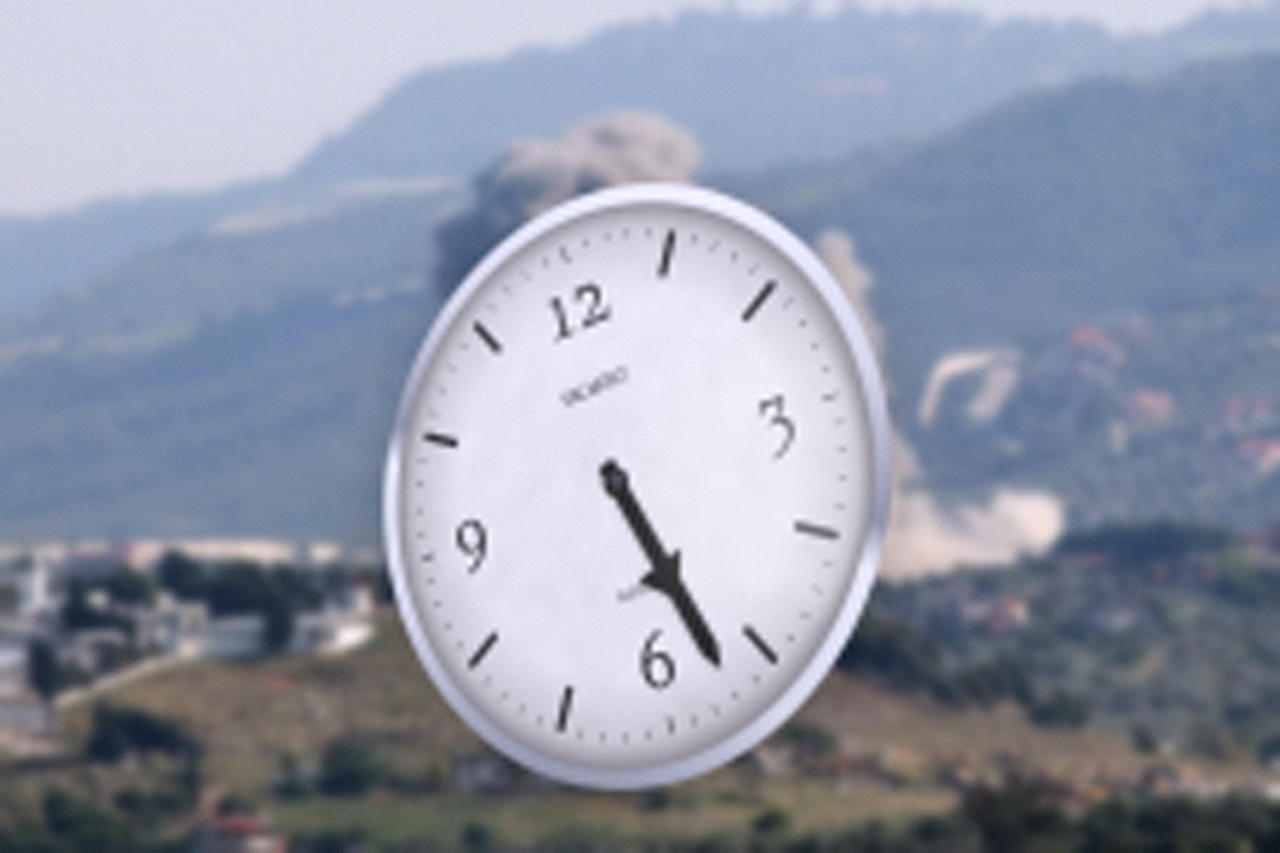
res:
5.27
